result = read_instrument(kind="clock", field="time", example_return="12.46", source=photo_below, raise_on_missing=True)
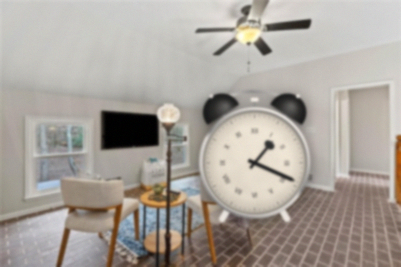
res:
1.19
